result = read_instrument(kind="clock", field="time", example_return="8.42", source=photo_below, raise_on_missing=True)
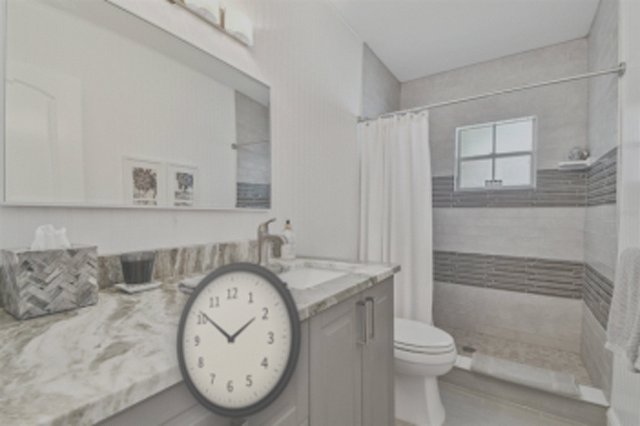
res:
1.51
